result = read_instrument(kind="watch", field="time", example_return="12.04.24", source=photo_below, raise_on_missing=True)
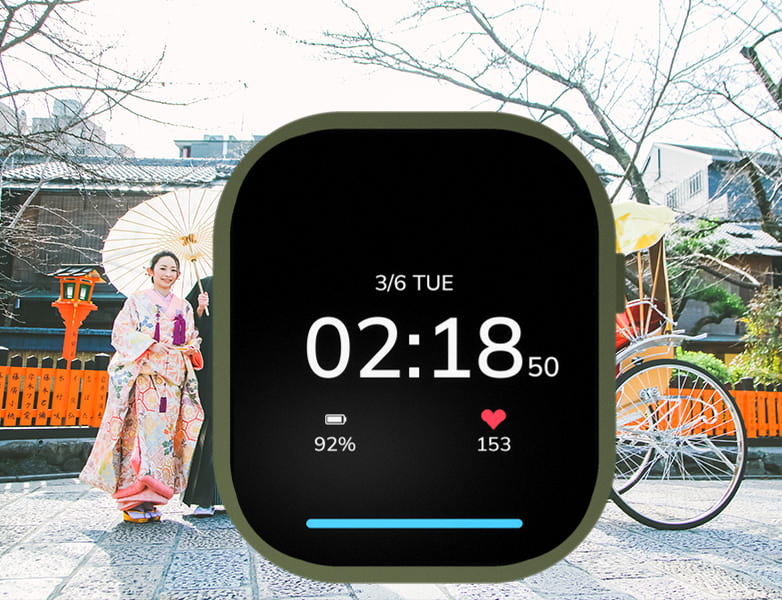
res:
2.18.50
